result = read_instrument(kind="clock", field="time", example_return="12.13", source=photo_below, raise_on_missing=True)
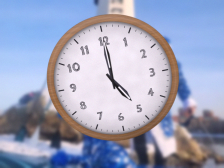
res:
5.00
